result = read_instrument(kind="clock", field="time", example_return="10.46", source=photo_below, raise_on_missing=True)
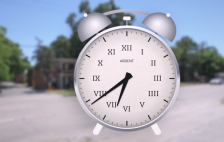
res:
6.39
